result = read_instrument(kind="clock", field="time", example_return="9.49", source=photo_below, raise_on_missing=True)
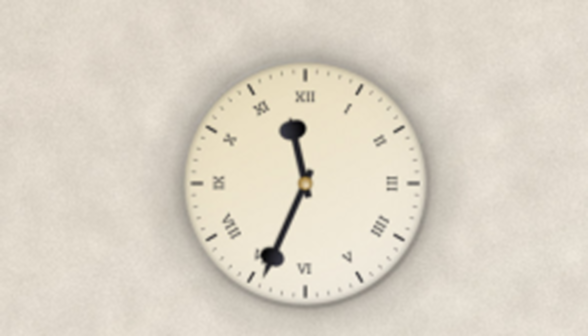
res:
11.34
